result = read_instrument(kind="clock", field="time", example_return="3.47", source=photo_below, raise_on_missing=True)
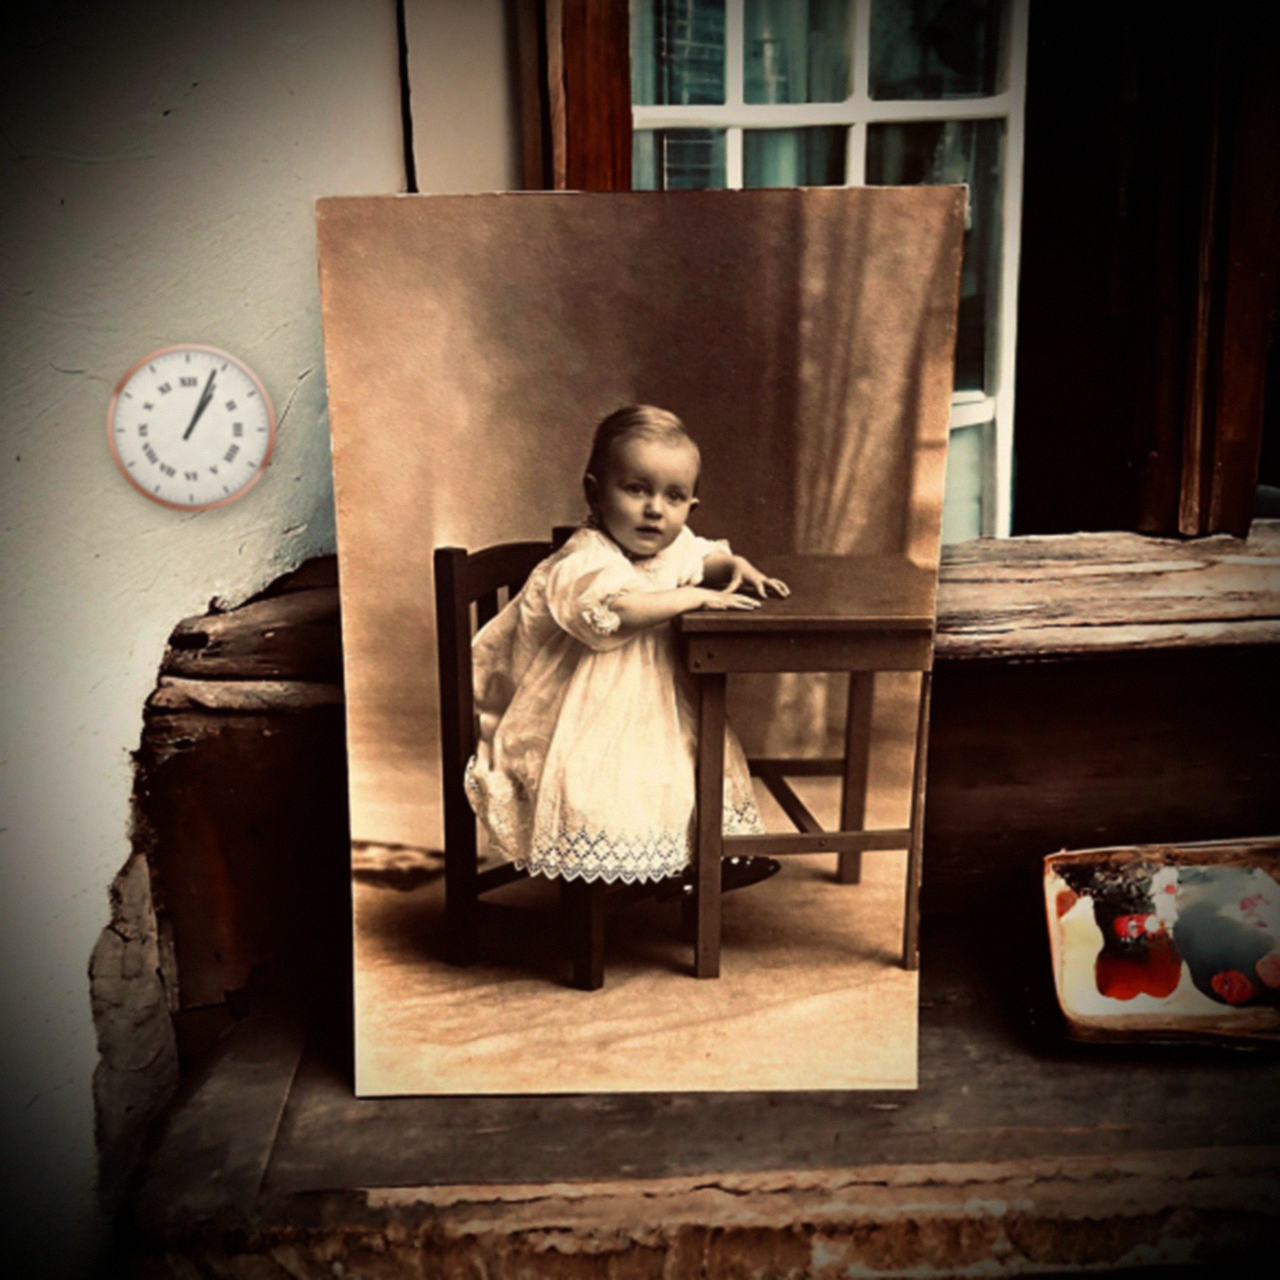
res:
1.04
